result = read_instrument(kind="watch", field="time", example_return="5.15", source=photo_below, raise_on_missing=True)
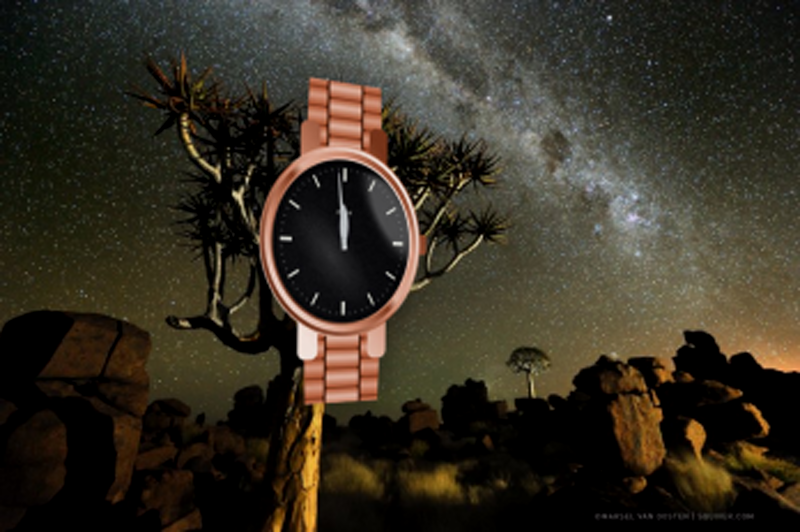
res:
11.59
